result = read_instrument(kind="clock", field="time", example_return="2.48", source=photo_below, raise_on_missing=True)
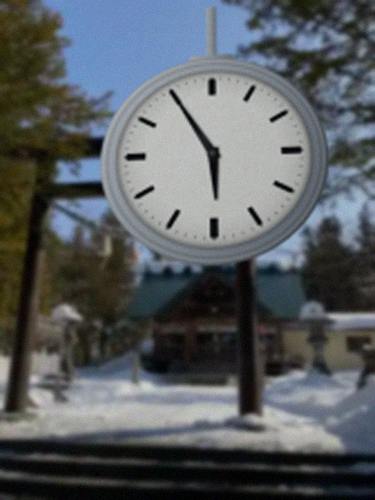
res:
5.55
